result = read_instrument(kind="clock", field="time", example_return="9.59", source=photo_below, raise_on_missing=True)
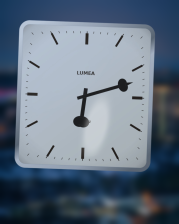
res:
6.12
